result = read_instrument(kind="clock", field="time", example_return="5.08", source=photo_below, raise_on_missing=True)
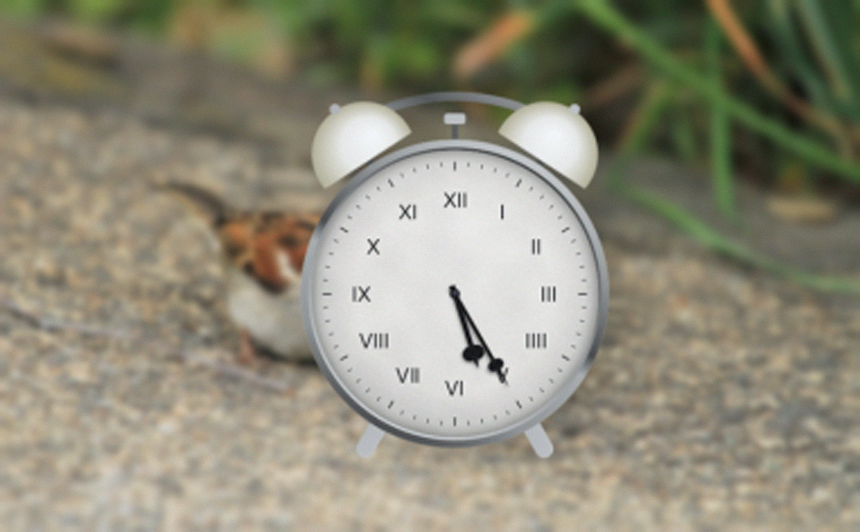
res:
5.25
